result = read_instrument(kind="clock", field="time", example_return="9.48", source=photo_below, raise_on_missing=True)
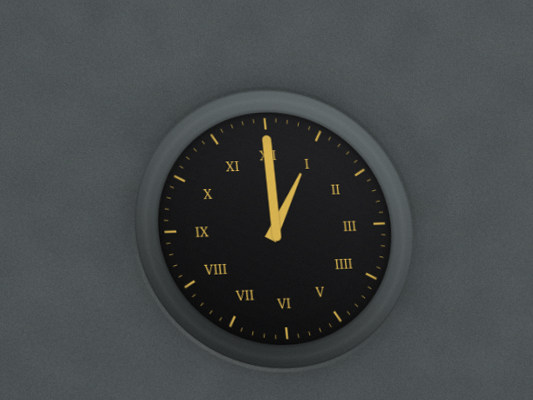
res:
1.00
